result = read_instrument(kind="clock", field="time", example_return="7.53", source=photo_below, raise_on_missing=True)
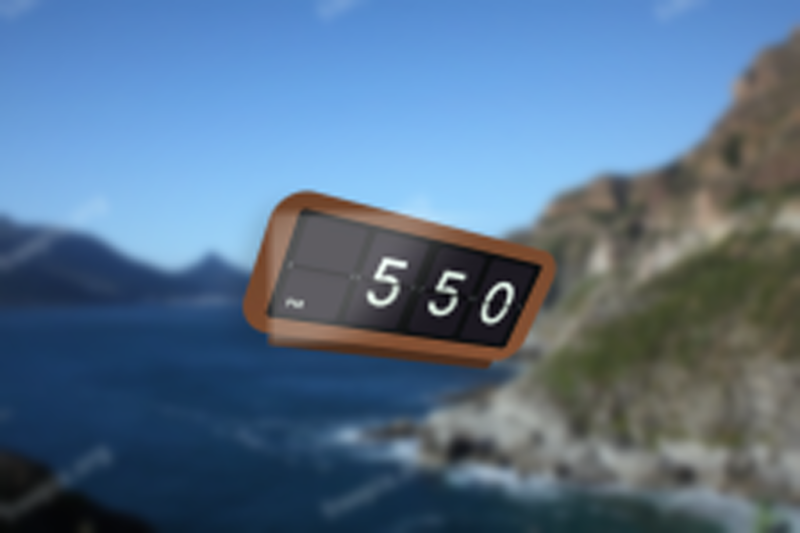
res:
5.50
